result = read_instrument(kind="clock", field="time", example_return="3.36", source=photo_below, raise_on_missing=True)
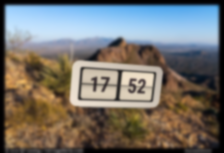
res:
17.52
